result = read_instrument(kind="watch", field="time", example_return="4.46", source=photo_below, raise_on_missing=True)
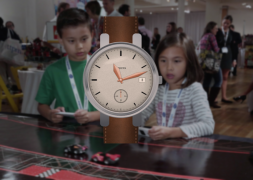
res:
11.12
